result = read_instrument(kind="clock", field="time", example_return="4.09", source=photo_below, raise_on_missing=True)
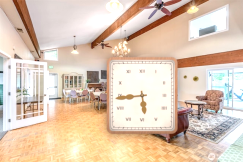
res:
5.44
